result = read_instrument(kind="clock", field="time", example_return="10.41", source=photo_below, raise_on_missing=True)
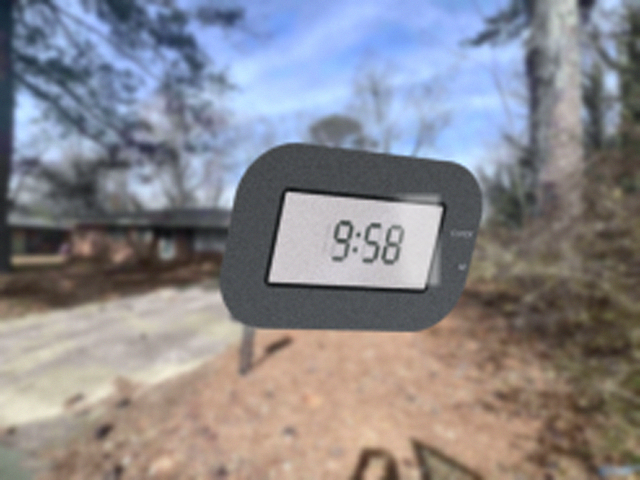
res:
9.58
